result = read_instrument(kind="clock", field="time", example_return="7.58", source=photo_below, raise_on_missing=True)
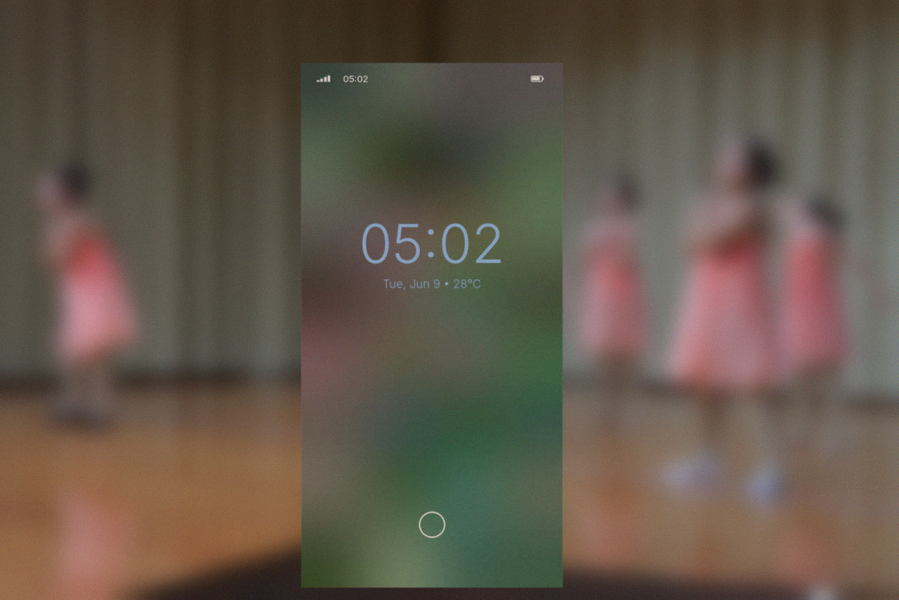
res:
5.02
